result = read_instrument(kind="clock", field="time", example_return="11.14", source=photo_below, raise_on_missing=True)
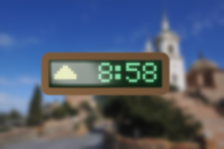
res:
8.58
